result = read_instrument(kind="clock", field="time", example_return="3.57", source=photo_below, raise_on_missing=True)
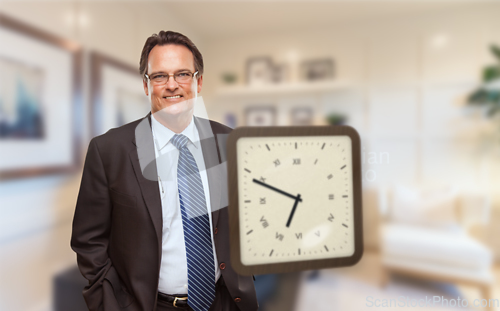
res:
6.49
